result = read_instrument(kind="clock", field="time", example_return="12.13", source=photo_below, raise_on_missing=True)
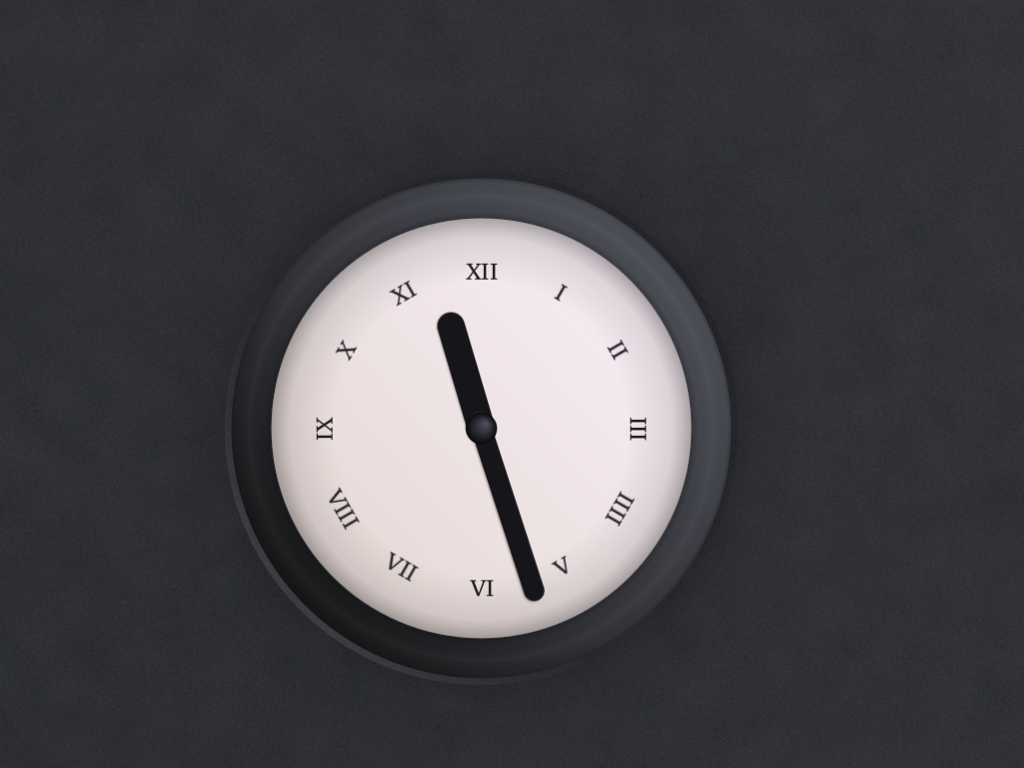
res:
11.27
